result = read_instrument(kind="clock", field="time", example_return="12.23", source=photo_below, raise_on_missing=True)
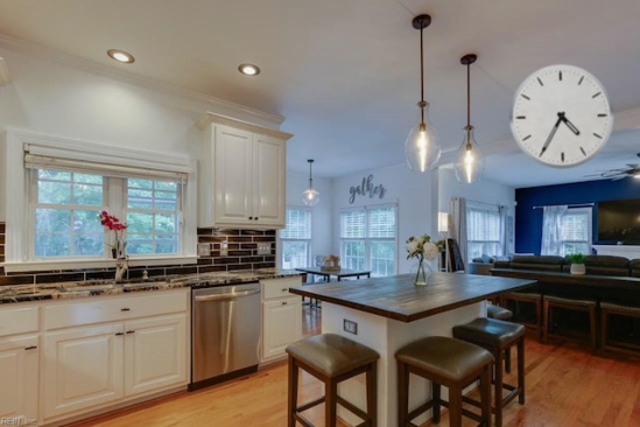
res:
4.35
